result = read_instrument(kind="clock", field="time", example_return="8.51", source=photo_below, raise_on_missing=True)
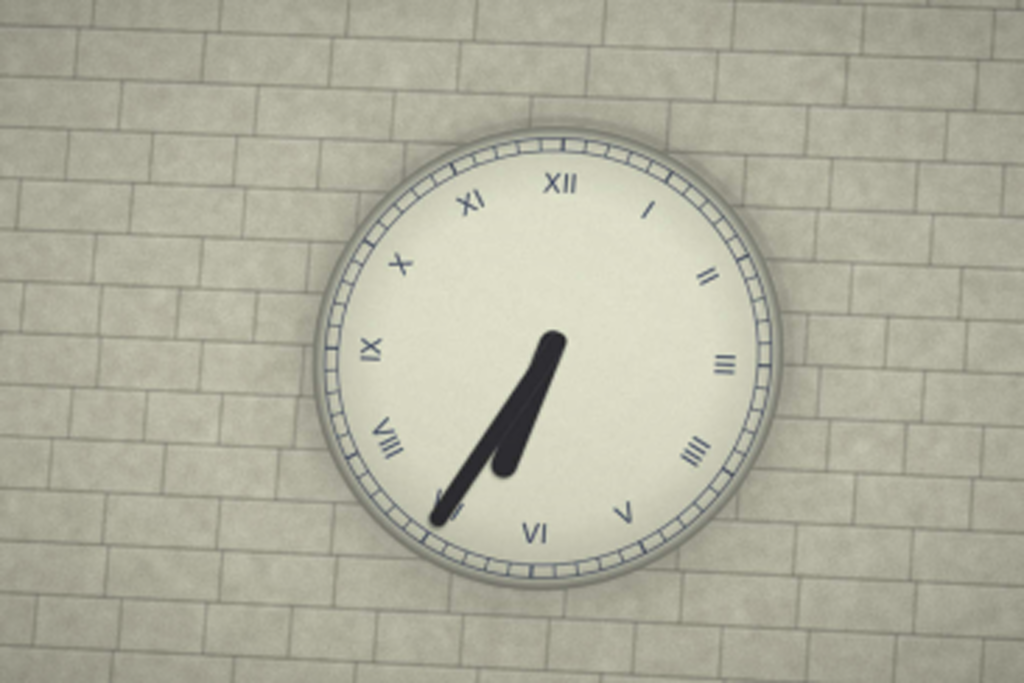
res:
6.35
